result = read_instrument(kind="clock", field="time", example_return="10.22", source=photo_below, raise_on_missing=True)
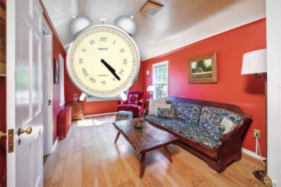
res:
4.23
